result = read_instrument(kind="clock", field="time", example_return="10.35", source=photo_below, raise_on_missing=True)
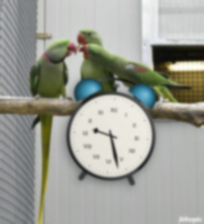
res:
9.27
